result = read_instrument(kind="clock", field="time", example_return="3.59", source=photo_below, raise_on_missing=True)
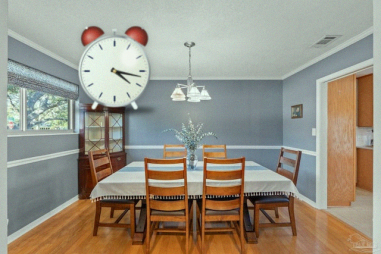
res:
4.17
